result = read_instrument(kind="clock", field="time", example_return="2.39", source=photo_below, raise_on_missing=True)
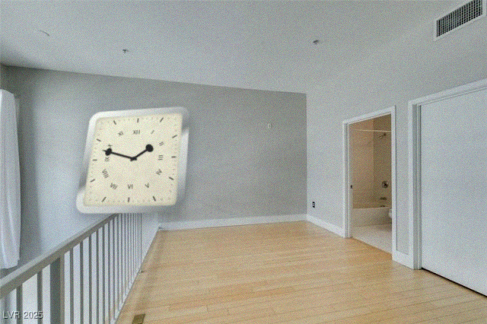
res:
1.48
